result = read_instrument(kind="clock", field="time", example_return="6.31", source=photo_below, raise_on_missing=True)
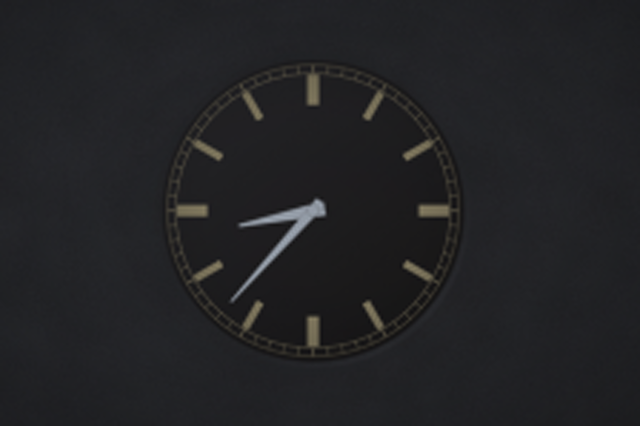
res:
8.37
